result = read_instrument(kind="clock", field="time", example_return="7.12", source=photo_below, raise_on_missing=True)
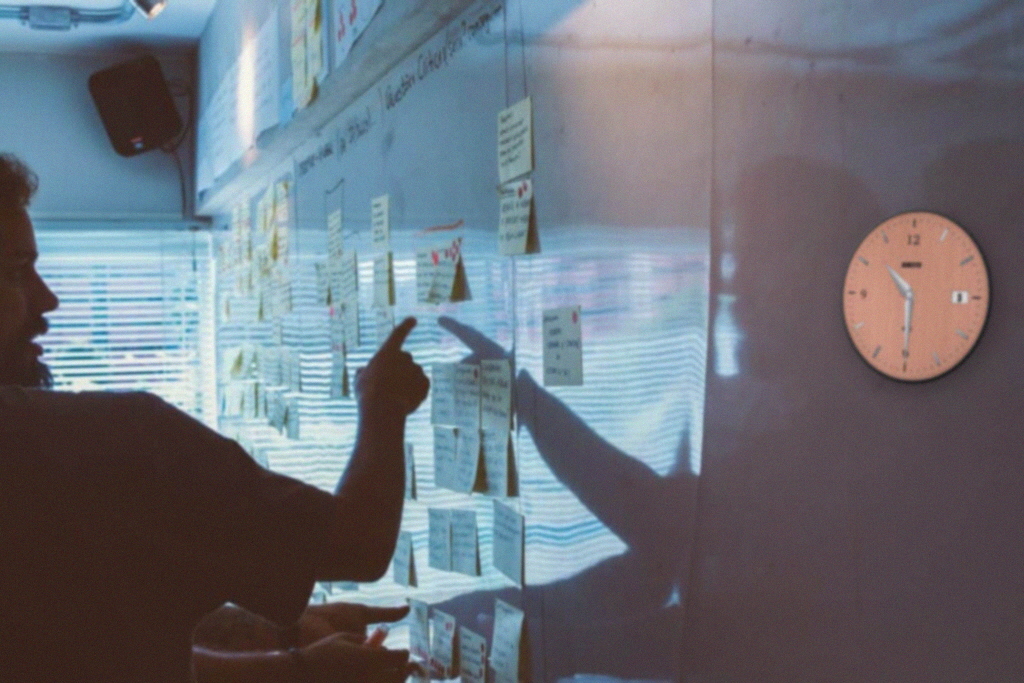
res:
10.30
